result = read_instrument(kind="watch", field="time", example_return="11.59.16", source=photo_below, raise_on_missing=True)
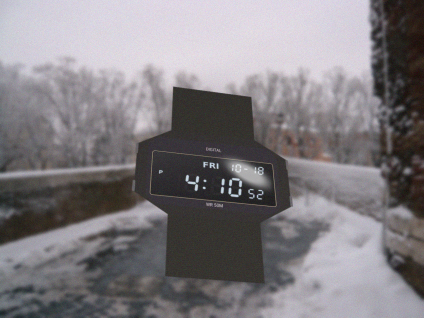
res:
4.10.52
